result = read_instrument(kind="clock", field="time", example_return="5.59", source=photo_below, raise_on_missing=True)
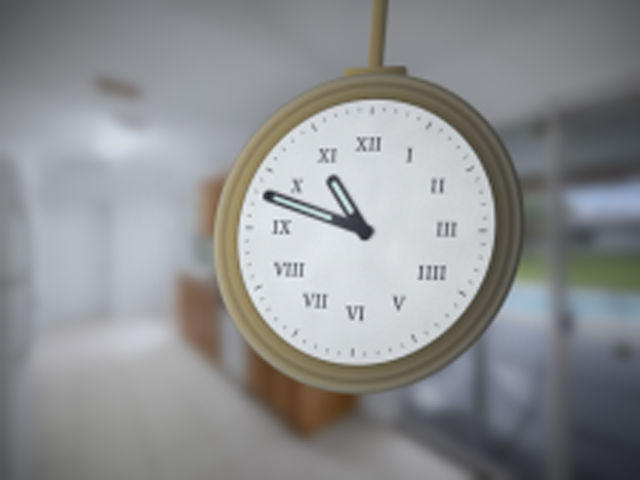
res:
10.48
